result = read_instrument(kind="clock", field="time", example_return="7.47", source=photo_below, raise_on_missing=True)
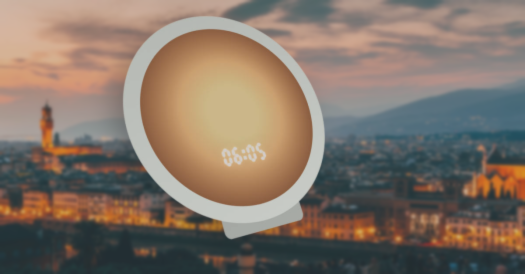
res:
6.05
